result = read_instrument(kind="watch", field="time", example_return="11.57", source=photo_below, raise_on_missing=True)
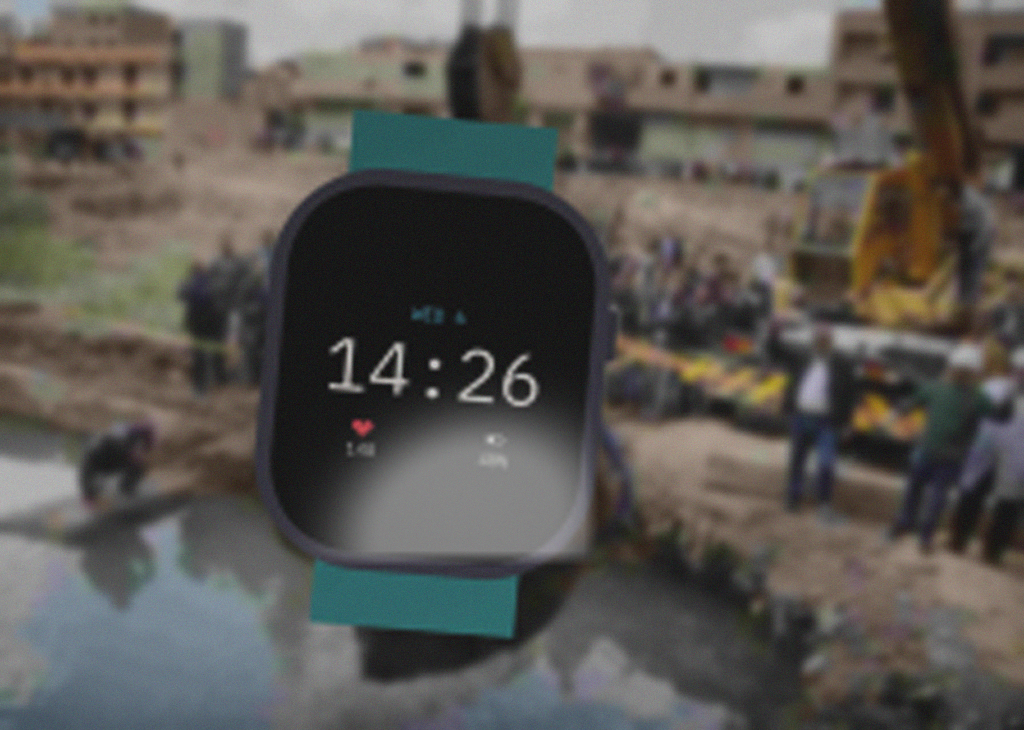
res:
14.26
